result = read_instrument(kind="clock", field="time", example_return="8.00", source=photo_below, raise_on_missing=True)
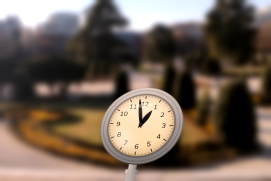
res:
12.58
